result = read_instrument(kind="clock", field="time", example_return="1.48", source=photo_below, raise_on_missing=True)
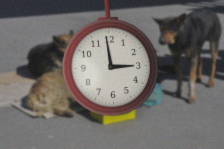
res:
2.59
